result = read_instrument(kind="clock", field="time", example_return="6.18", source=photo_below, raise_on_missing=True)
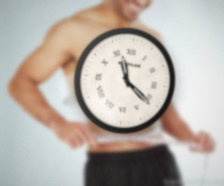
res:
11.21
